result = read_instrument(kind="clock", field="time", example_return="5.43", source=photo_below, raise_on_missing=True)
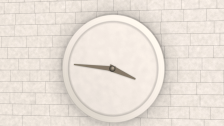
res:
3.46
